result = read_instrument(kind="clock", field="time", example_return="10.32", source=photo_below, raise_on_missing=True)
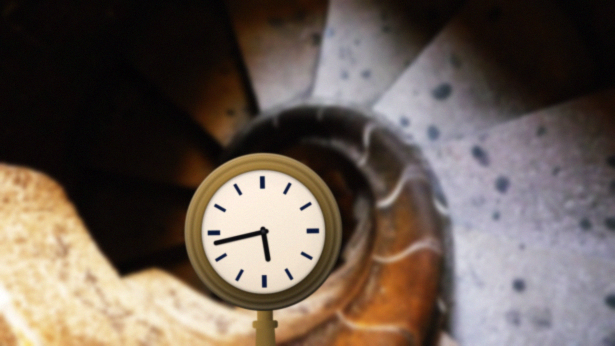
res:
5.43
